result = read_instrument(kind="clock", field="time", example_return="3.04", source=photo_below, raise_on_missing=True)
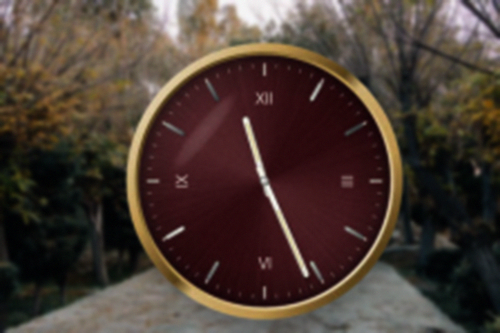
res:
11.26
